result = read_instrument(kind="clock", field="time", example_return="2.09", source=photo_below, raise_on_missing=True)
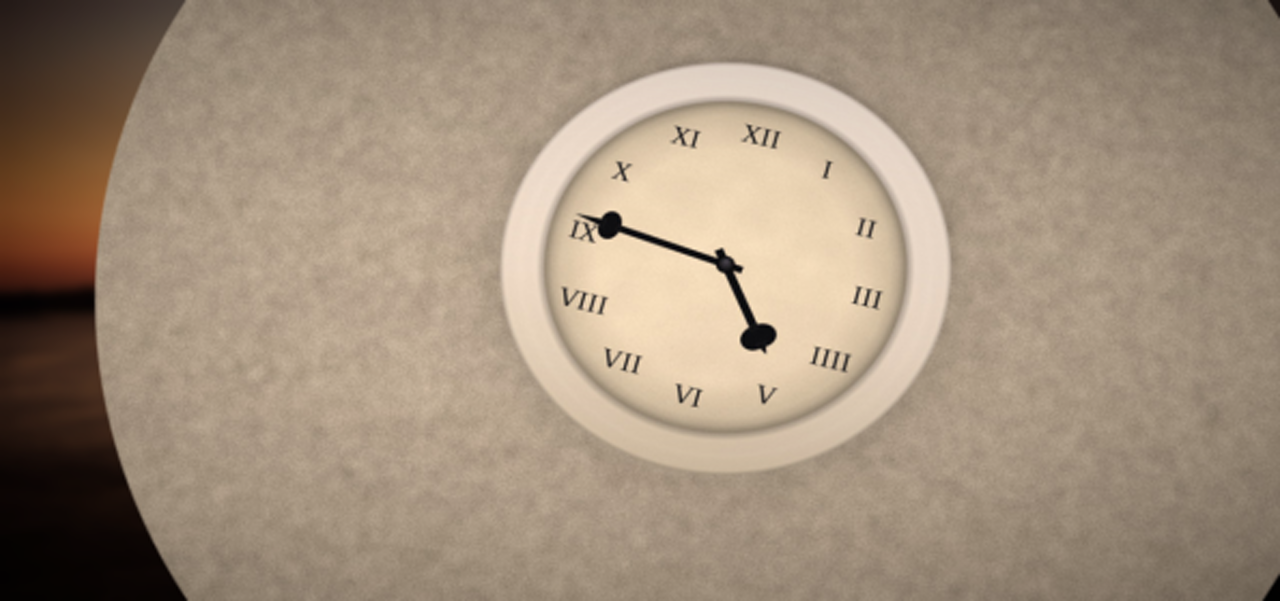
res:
4.46
